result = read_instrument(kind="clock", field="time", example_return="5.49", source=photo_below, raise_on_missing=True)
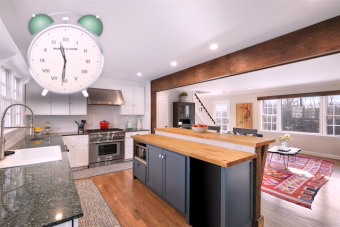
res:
11.31
